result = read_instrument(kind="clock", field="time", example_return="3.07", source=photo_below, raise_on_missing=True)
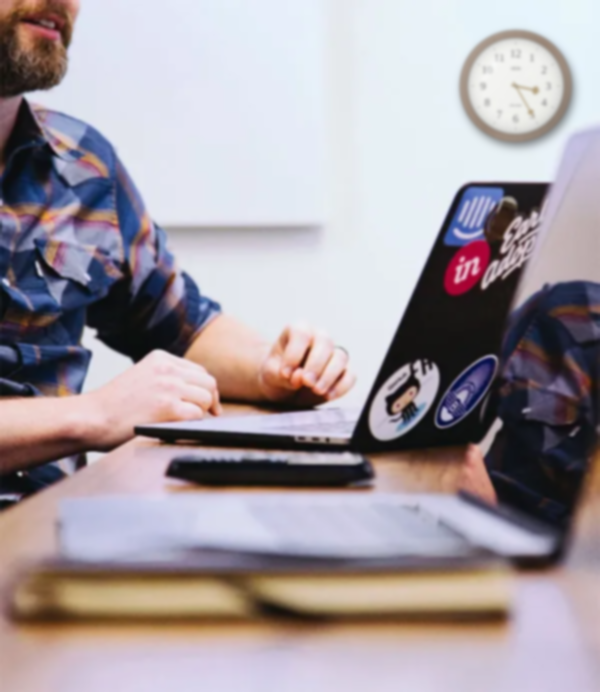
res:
3.25
